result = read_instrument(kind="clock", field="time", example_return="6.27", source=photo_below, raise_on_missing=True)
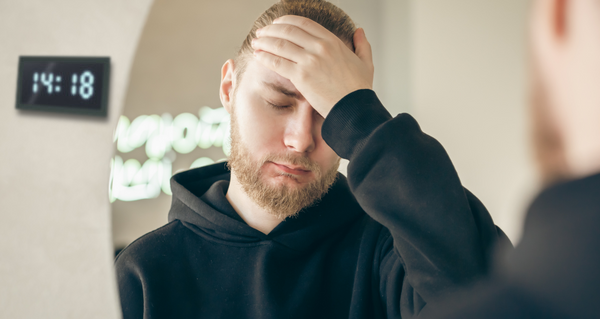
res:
14.18
